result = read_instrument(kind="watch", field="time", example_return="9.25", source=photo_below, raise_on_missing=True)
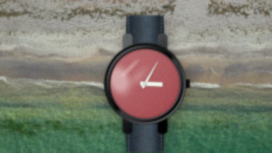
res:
3.05
